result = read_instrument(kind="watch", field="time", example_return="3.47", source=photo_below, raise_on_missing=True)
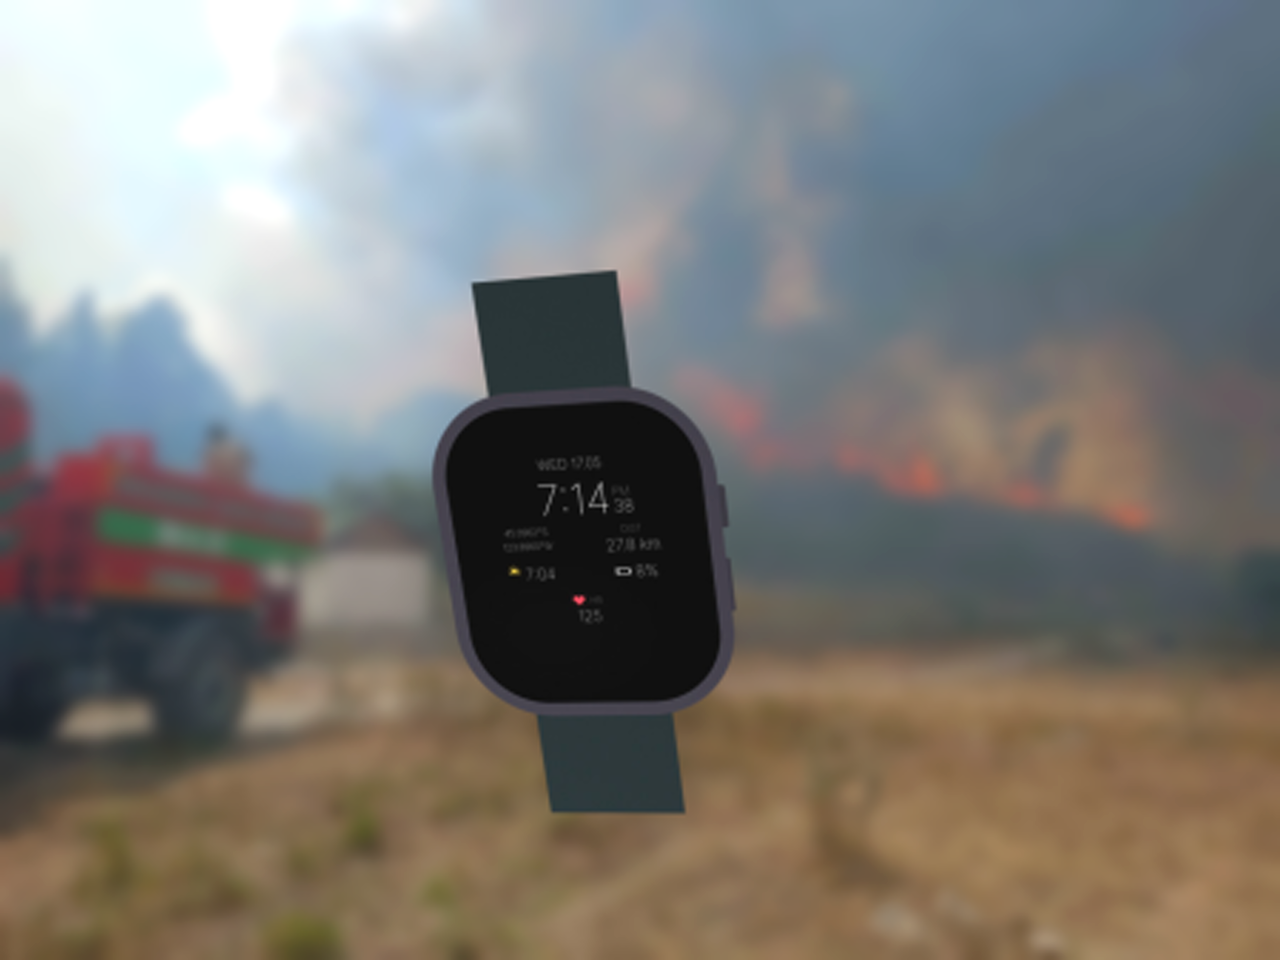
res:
7.14
